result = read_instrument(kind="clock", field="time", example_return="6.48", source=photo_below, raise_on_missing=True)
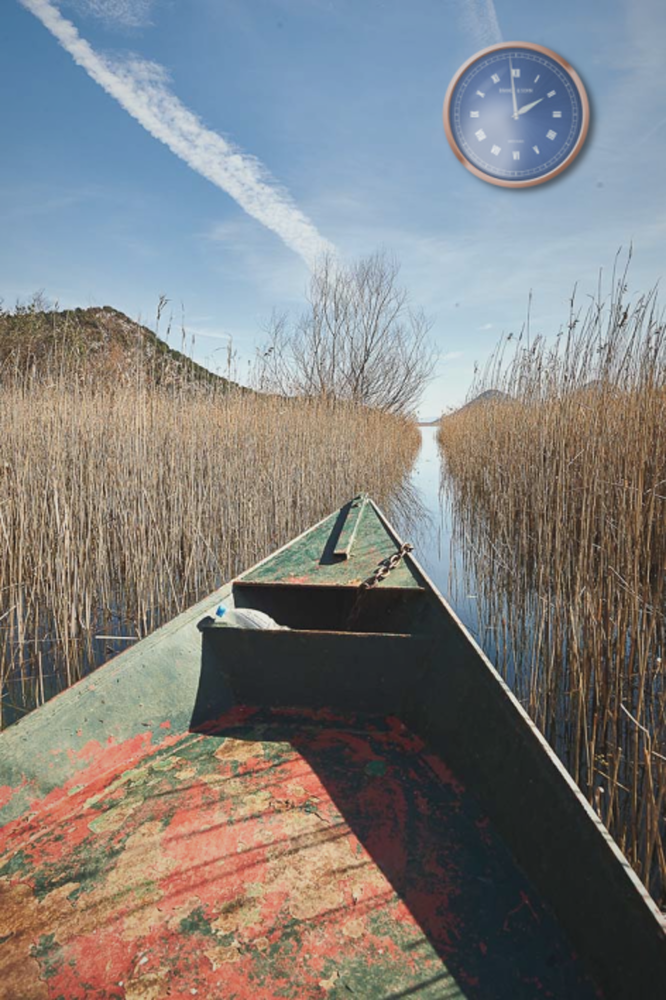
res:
1.59
